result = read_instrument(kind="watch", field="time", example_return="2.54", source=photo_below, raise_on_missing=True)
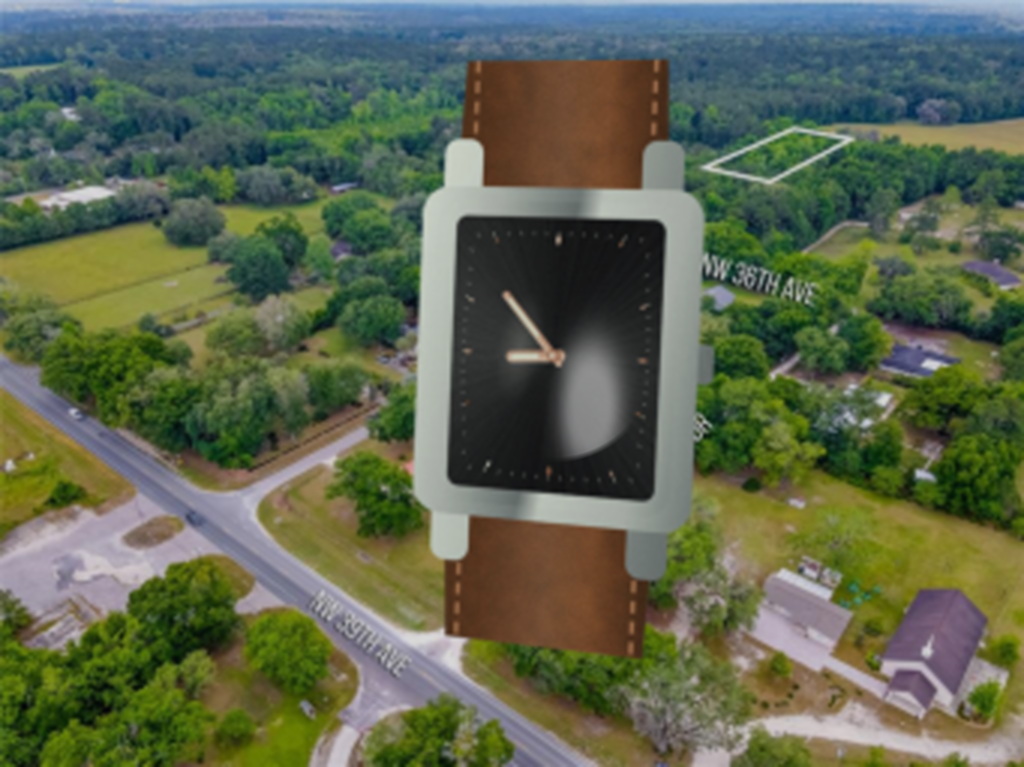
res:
8.53
